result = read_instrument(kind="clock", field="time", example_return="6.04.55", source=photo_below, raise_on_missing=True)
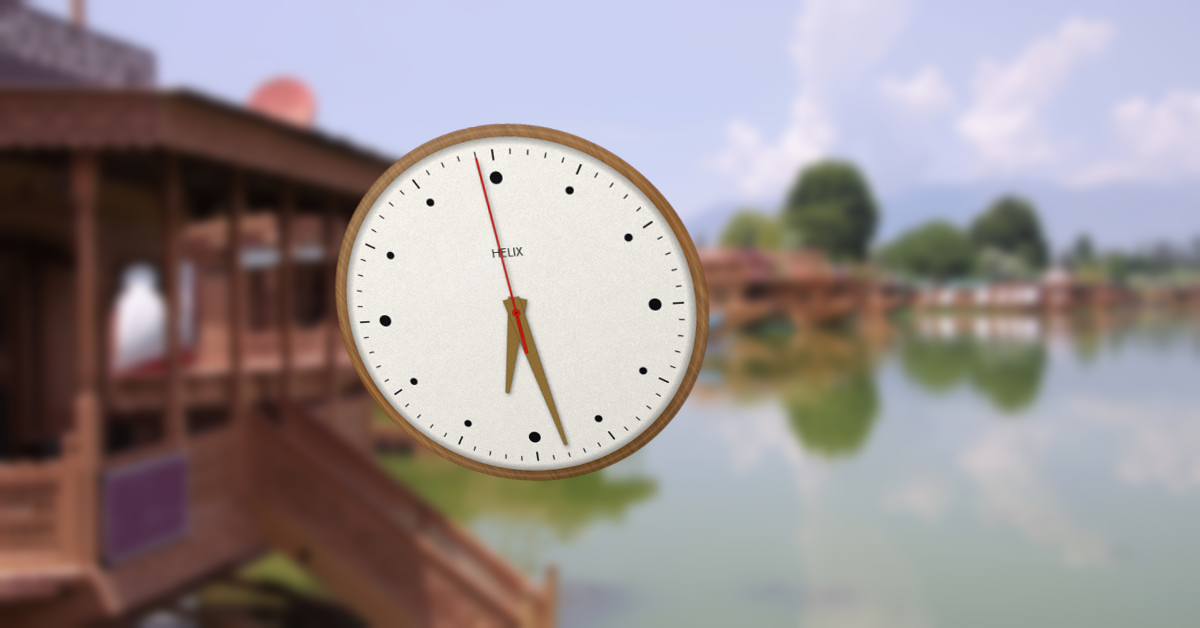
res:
6.27.59
